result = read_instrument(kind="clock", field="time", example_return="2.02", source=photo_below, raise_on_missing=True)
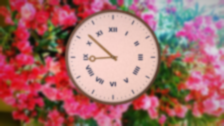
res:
8.52
